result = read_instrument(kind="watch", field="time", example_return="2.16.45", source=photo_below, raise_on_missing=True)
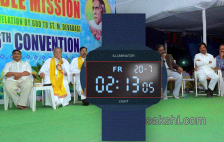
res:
2.13.05
